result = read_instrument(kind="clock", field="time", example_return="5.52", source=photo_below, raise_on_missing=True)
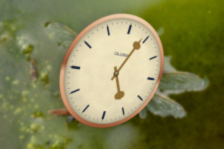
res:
5.04
